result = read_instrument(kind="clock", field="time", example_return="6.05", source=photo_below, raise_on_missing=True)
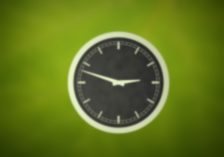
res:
2.48
